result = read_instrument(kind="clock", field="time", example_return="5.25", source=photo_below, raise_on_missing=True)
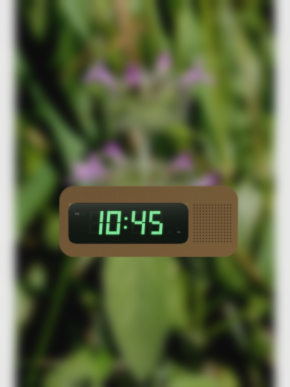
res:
10.45
